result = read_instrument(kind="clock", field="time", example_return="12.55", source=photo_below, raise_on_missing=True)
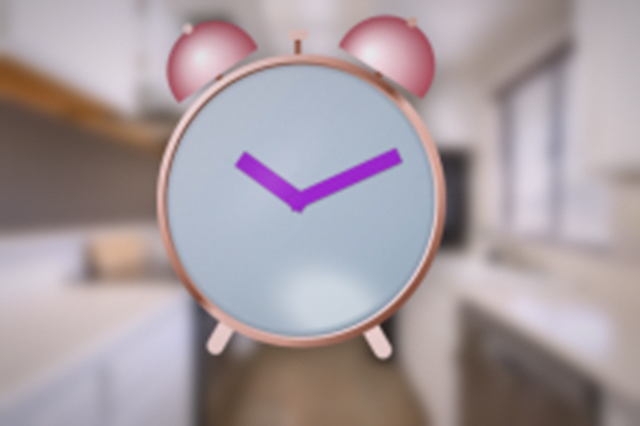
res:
10.11
